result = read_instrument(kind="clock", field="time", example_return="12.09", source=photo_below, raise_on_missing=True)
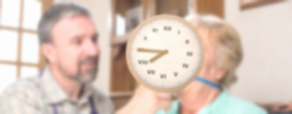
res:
7.45
